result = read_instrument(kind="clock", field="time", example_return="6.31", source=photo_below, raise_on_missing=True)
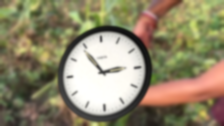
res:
2.54
